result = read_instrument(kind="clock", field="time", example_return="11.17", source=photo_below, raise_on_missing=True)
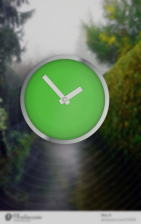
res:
1.53
